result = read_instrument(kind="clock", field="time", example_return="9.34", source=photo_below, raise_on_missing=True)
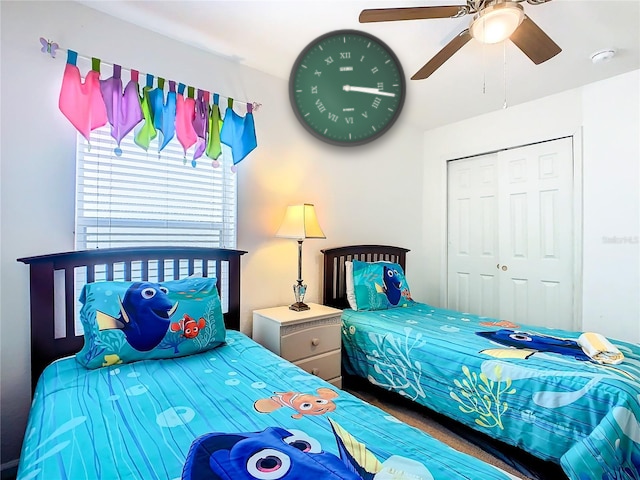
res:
3.17
